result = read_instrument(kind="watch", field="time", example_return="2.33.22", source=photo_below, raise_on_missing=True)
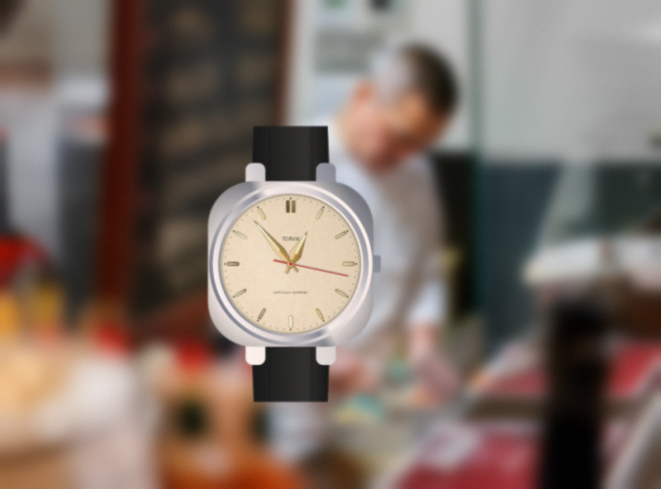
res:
12.53.17
